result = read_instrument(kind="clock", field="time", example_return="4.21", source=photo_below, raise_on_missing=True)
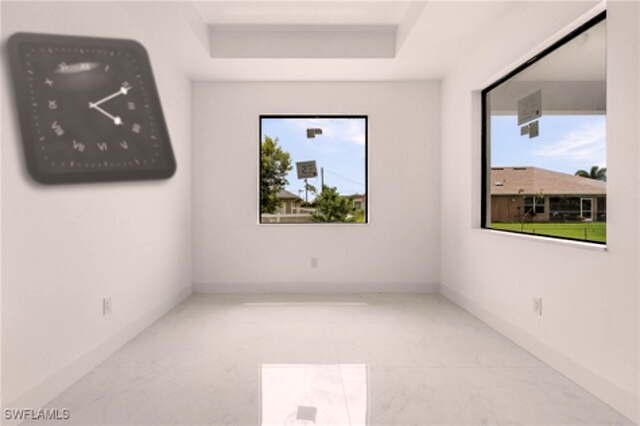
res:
4.11
